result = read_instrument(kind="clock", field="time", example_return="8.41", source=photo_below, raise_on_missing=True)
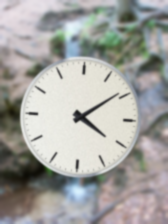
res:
4.09
